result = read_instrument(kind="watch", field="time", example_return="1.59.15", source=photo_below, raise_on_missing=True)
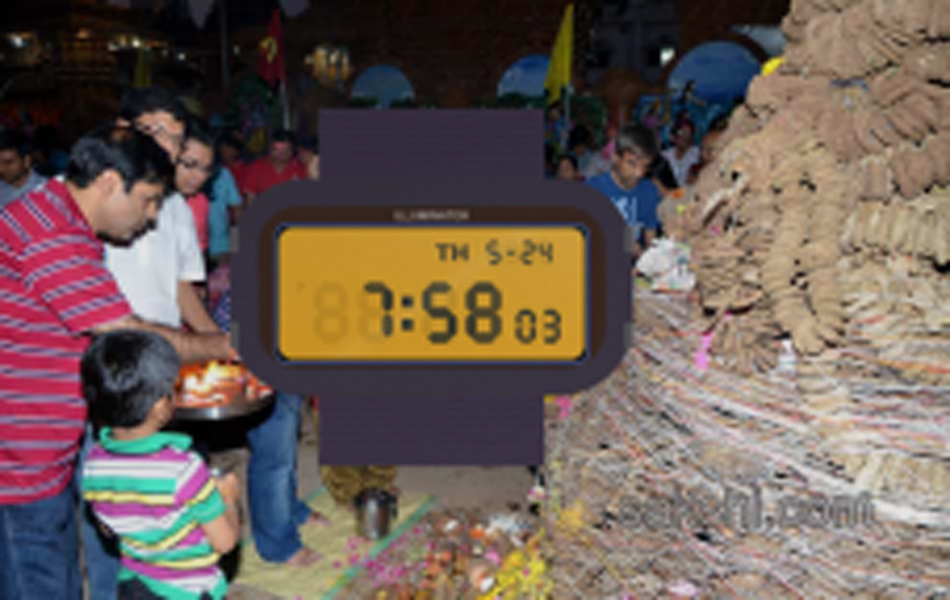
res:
7.58.03
